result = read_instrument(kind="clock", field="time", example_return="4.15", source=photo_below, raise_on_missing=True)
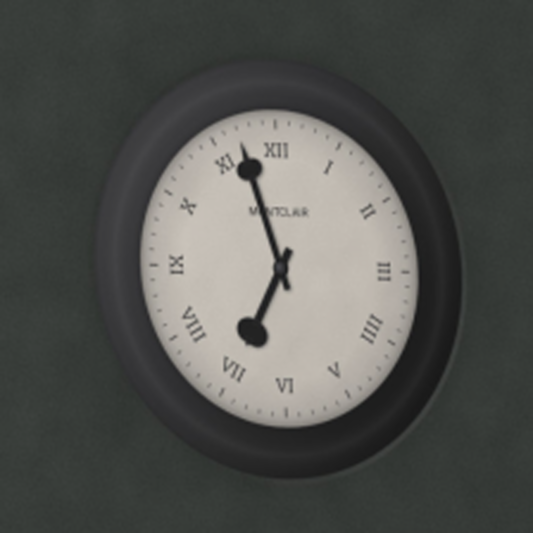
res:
6.57
